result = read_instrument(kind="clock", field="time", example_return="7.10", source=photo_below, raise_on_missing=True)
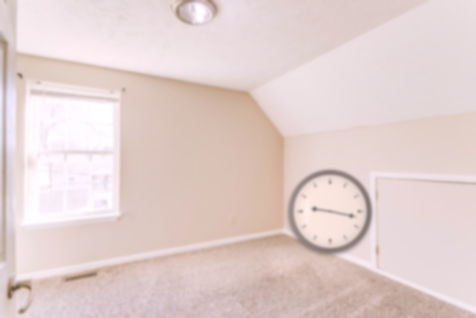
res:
9.17
